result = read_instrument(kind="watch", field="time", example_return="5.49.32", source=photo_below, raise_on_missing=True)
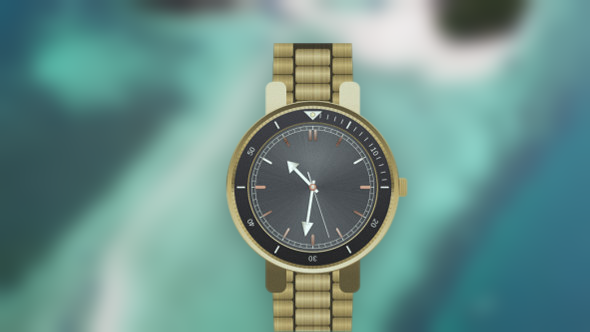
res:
10.31.27
